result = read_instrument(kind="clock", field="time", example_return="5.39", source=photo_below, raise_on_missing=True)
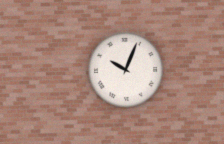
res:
10.04
